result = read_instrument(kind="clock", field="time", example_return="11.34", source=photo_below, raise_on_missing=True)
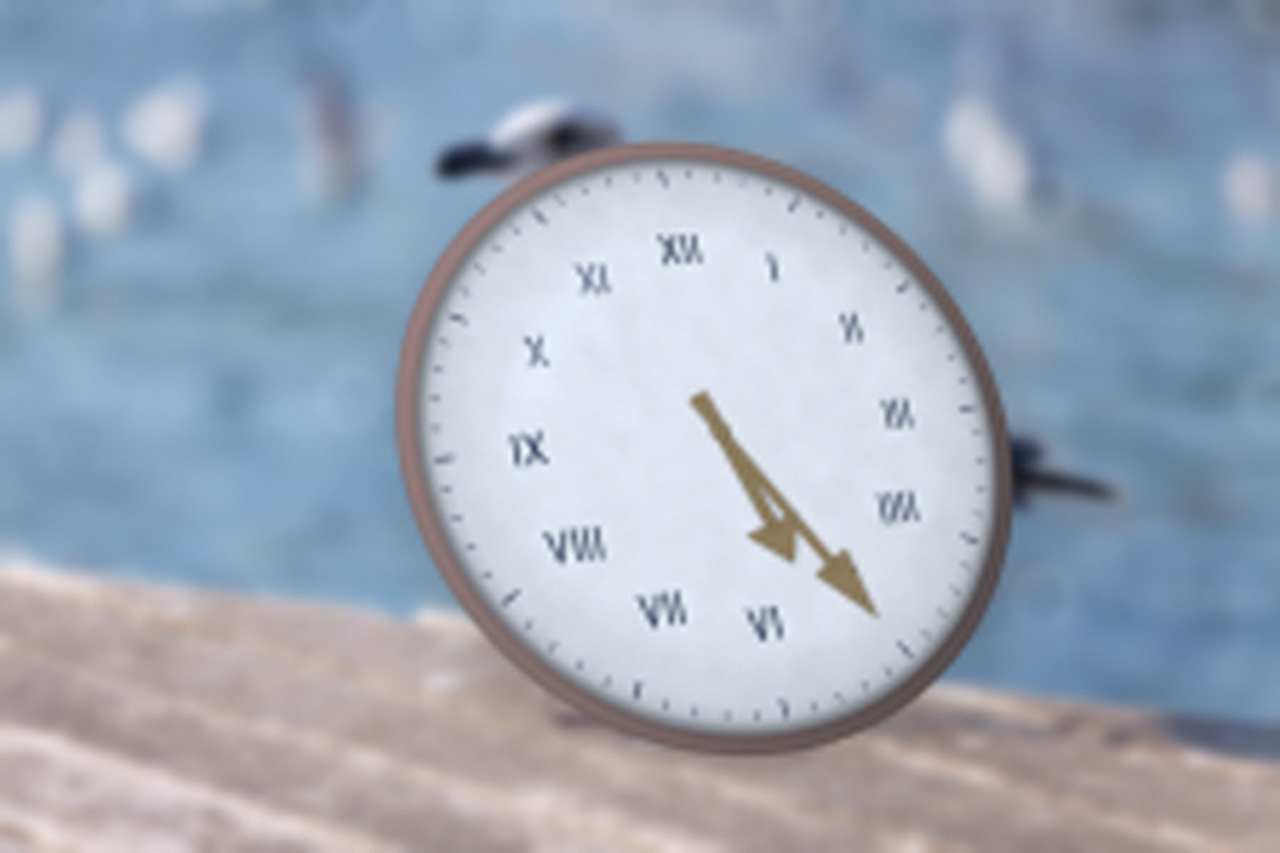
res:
5.25
